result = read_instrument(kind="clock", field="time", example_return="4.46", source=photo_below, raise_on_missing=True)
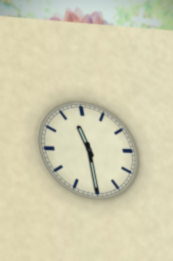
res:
11.30
